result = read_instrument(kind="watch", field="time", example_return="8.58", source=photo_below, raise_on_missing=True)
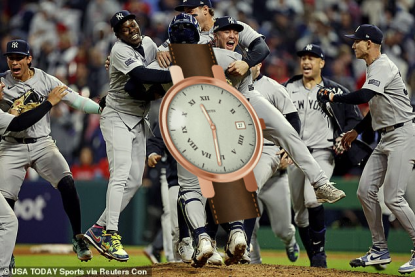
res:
11.31
